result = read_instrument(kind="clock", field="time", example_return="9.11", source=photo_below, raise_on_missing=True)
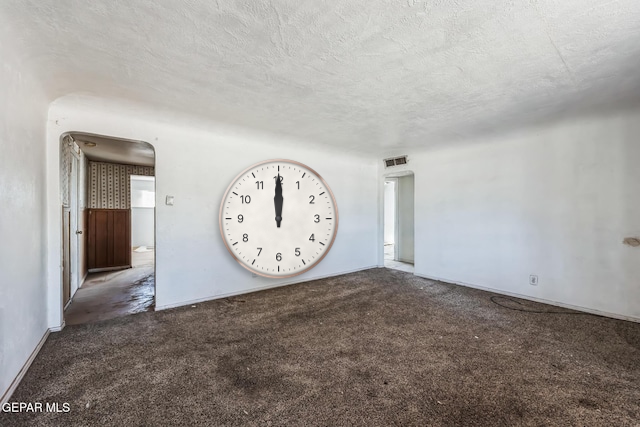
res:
12.00
